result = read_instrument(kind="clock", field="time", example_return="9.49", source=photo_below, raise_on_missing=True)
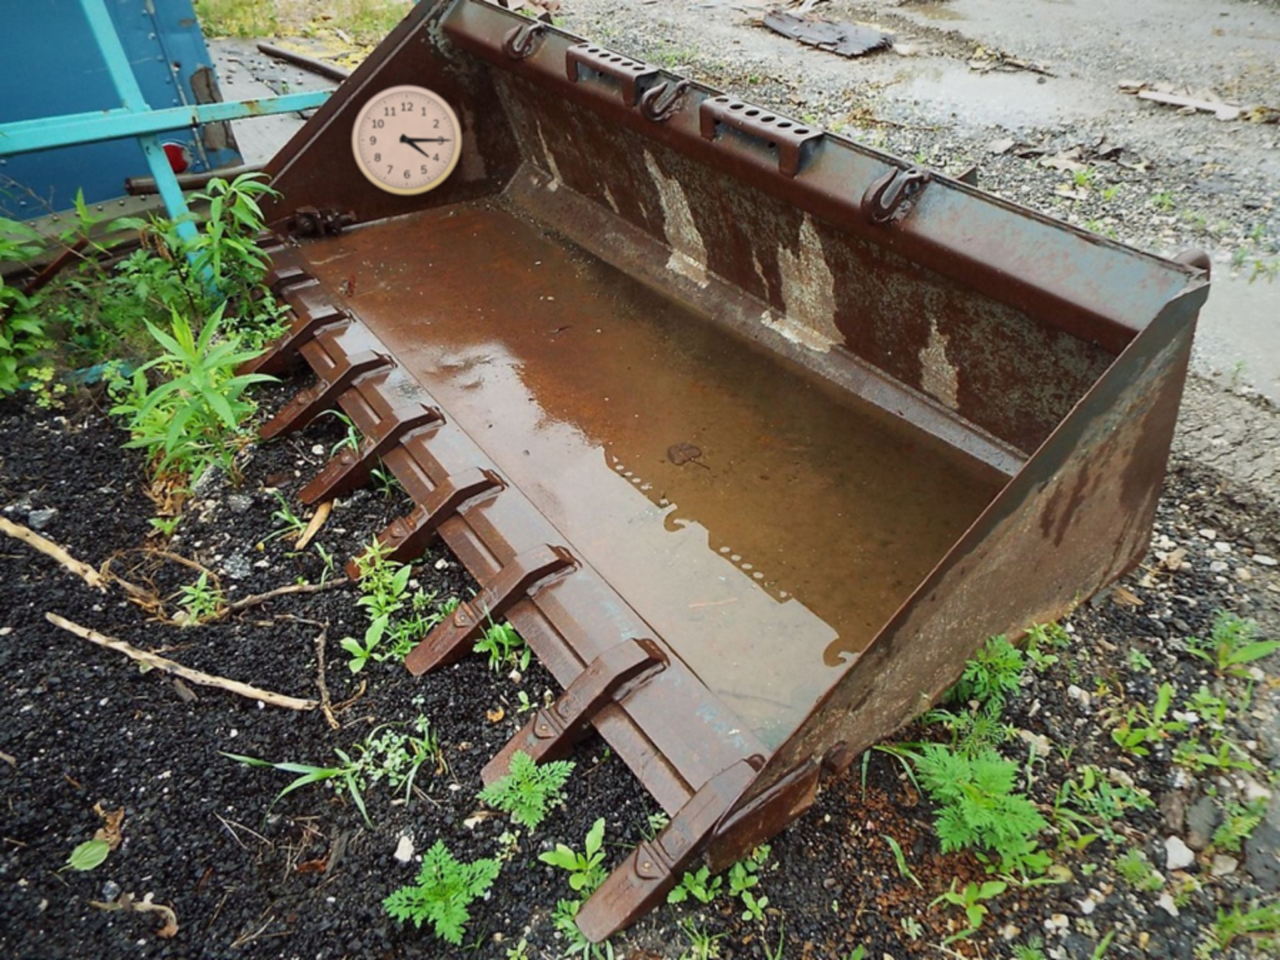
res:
4.15
